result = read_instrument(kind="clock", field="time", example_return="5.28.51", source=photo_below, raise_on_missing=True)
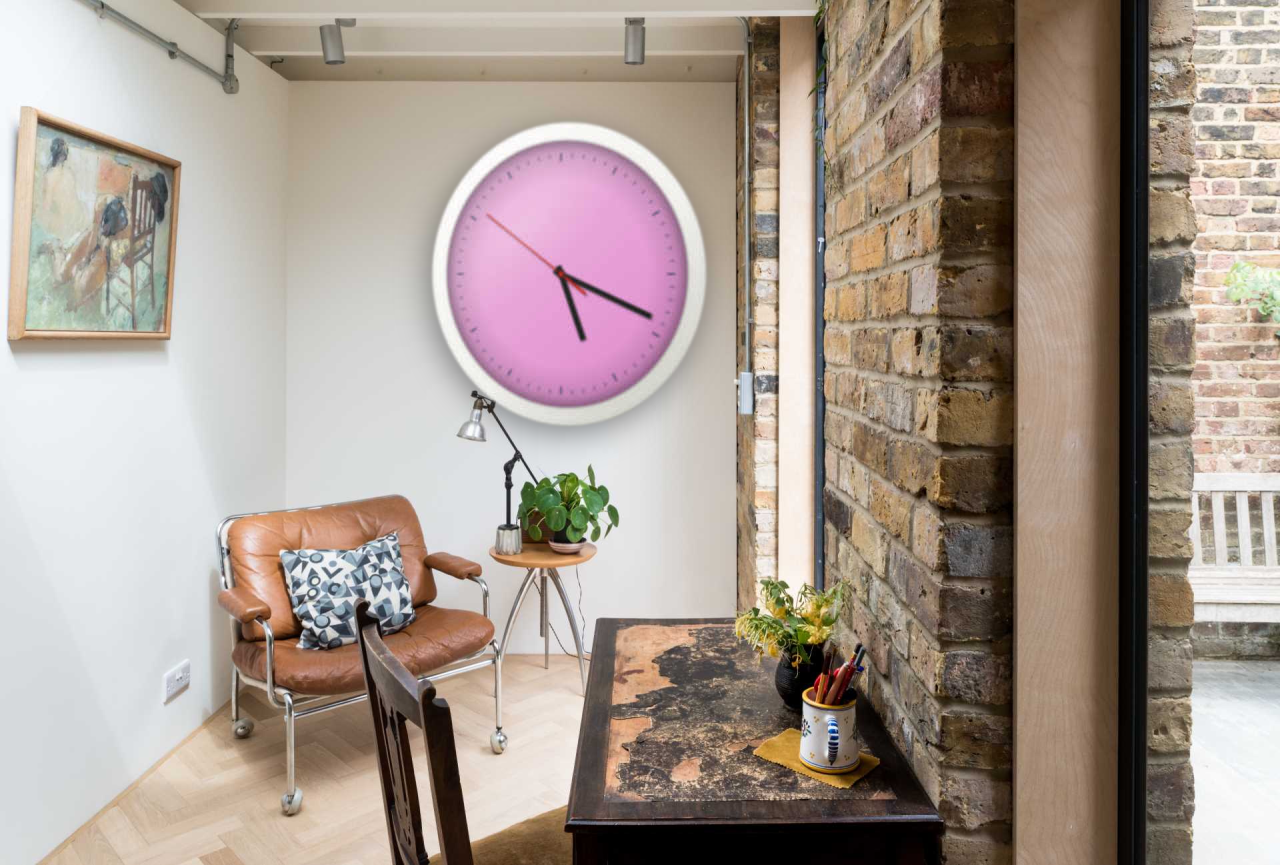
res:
5.18.51
